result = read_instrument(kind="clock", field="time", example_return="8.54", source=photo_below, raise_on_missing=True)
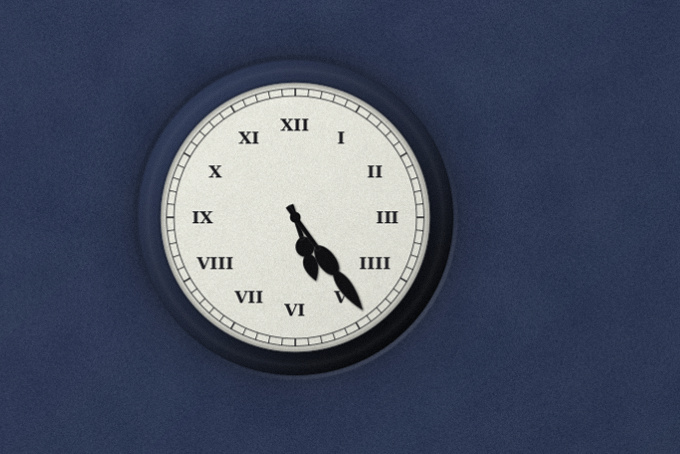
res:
5.24
